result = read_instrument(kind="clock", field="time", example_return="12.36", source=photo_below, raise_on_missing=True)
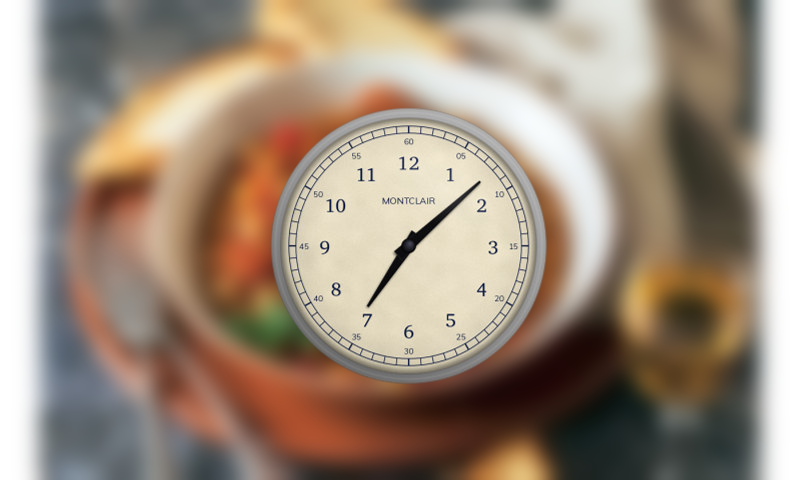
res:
7.08
